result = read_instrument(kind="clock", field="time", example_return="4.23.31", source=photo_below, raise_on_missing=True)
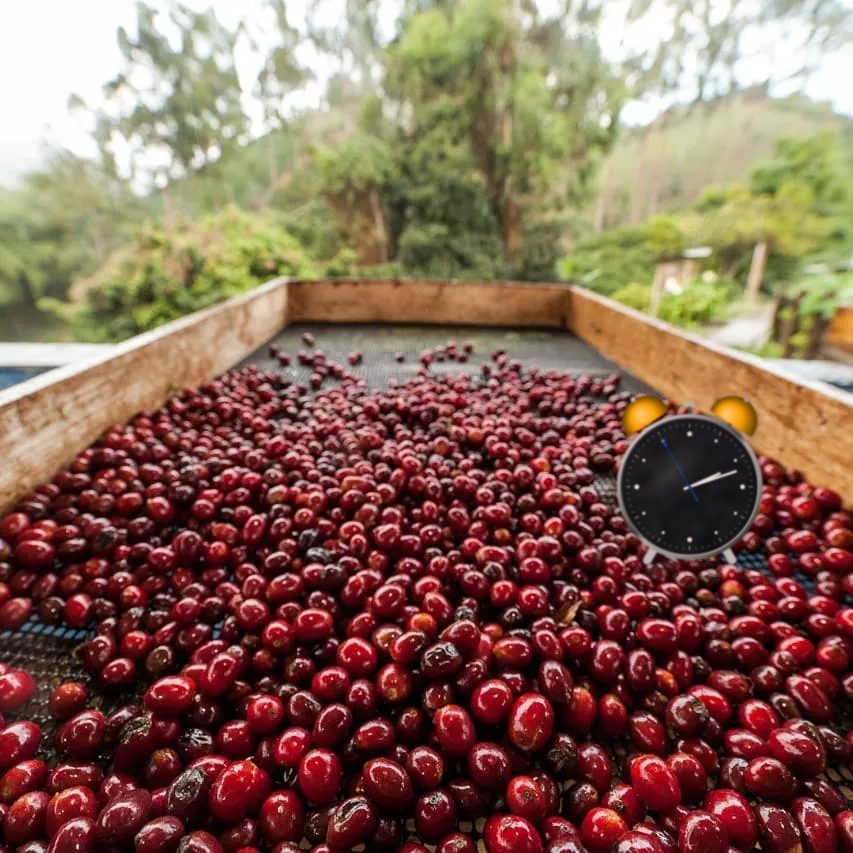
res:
2.11.55
